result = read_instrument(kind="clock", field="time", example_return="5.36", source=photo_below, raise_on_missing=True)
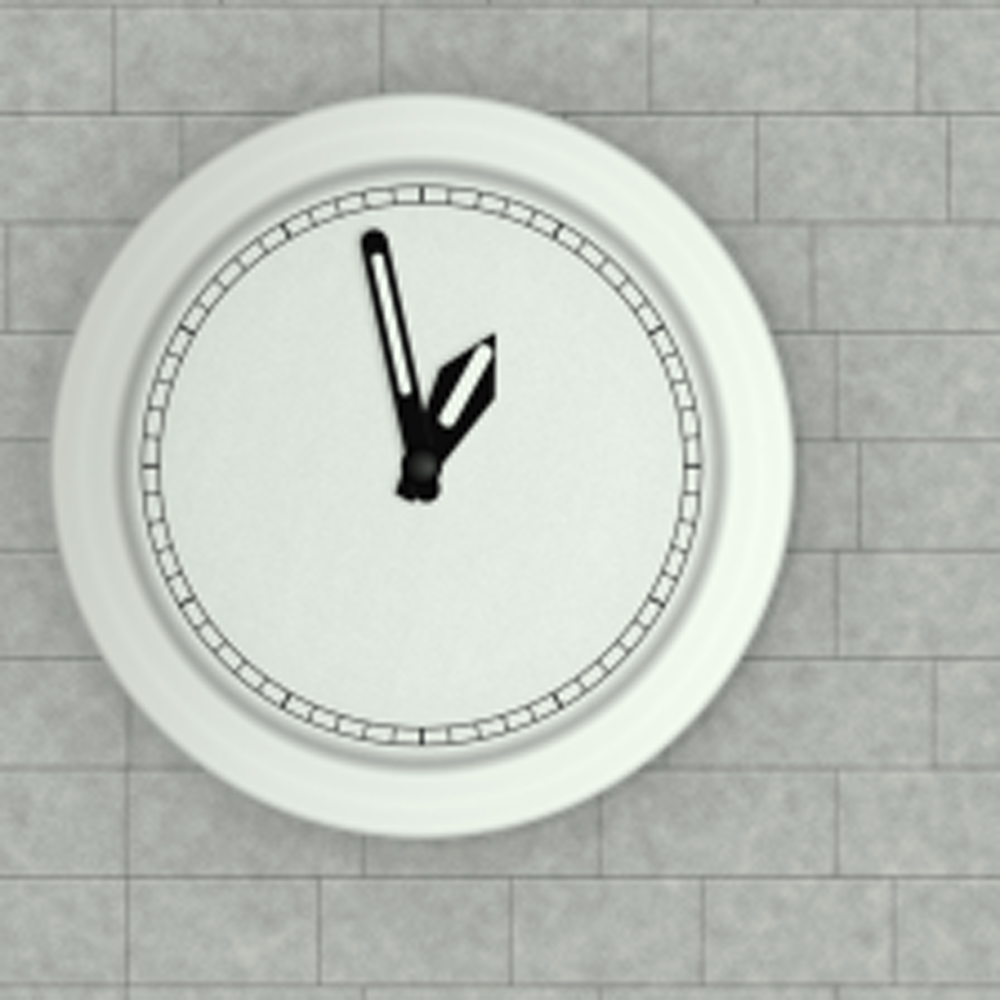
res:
12.58
